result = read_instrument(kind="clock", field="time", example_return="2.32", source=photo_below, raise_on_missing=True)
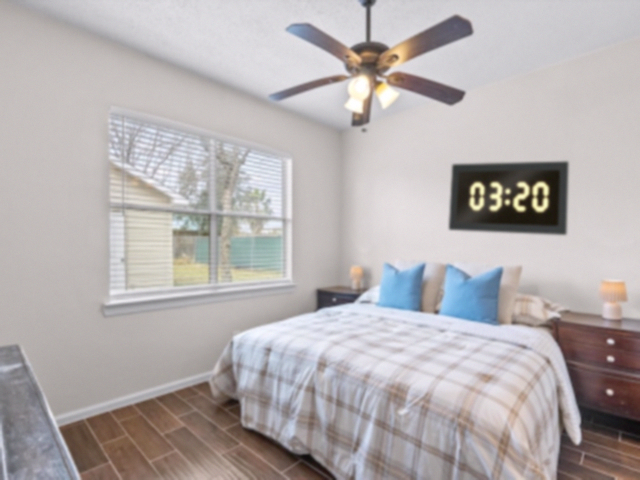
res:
3.20
